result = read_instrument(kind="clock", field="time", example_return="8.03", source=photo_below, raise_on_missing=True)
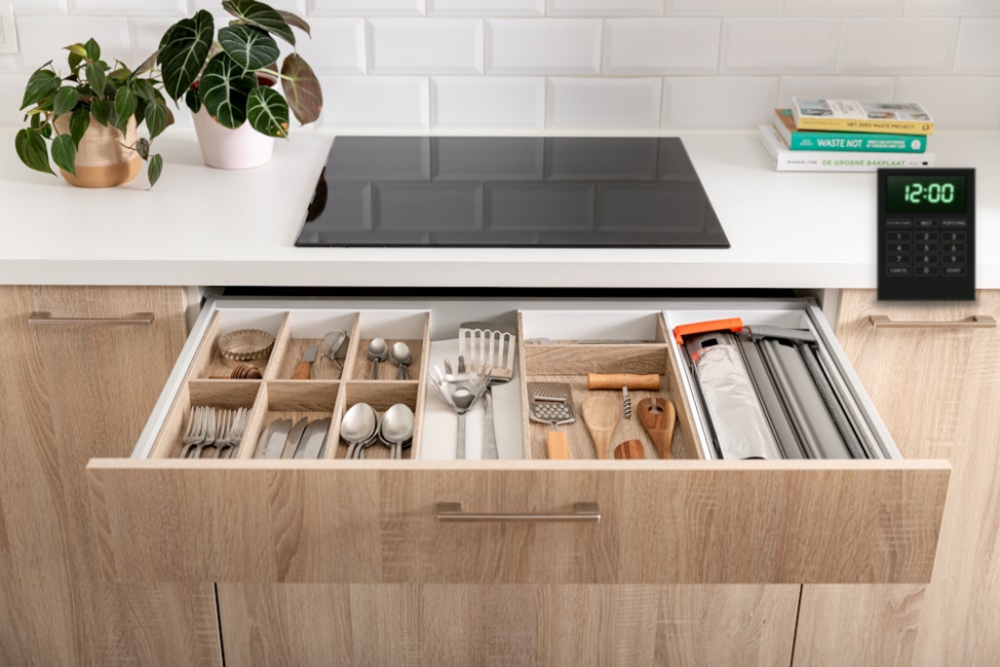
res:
12.00
